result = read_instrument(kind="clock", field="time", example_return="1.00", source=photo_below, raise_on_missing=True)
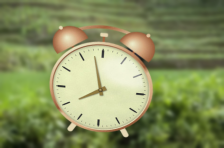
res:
7.58
